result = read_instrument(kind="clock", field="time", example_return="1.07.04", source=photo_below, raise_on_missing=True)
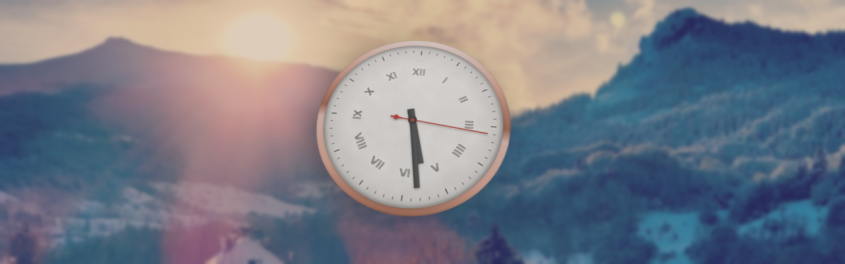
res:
5.28.16
